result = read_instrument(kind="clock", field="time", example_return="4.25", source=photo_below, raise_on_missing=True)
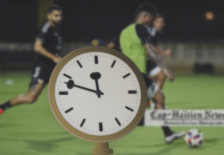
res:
11.48
